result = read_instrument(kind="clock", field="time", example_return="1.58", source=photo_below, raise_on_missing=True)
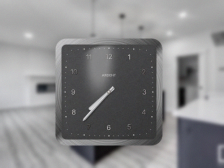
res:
7.37
